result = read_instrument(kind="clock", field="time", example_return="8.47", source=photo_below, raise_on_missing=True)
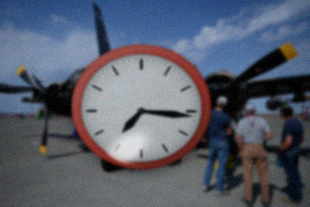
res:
7.16
